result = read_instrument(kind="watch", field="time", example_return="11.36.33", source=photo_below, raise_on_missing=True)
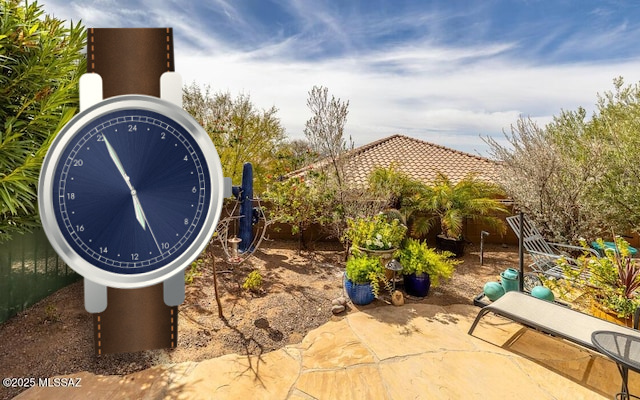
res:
10.55.26
